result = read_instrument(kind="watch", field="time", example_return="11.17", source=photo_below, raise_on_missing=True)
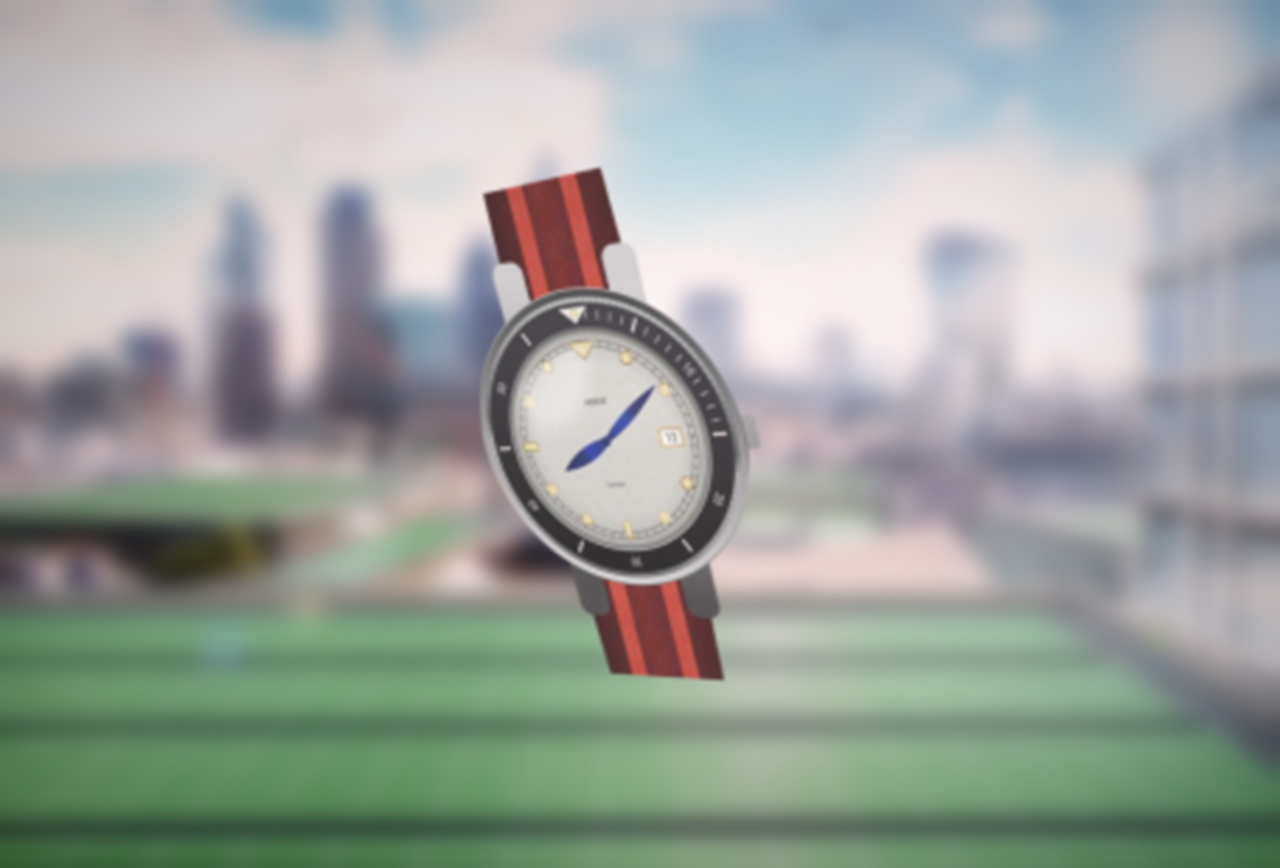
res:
8.09
